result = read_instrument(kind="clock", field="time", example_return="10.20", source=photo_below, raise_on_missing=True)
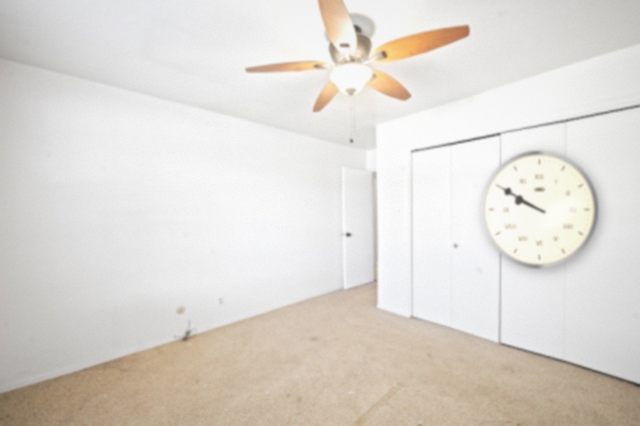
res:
9.50
